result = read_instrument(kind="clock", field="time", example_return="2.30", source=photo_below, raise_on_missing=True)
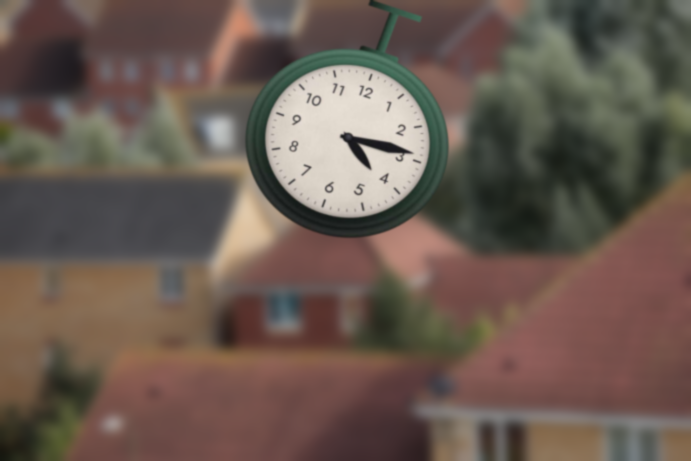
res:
4.14
